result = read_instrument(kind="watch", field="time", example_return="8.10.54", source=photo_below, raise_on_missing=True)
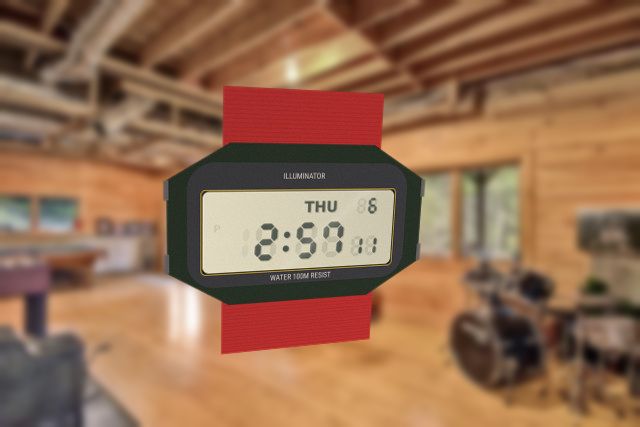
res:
2.57.11
